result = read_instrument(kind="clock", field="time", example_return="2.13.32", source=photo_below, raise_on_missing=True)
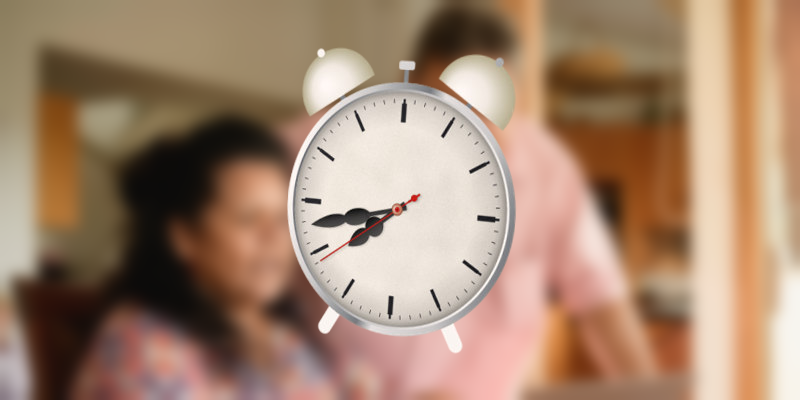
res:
7.42.39
